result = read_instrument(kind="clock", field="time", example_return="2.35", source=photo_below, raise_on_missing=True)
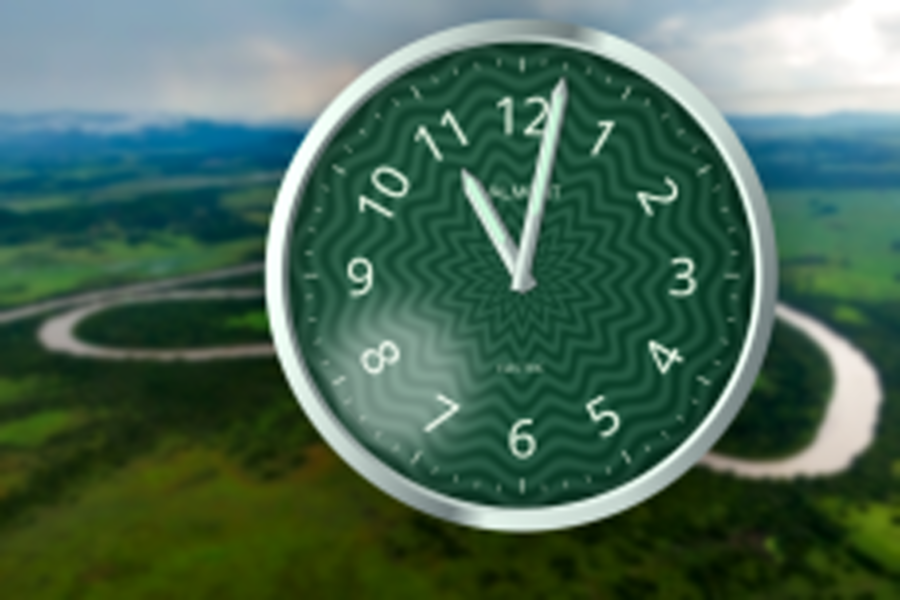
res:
11.02
